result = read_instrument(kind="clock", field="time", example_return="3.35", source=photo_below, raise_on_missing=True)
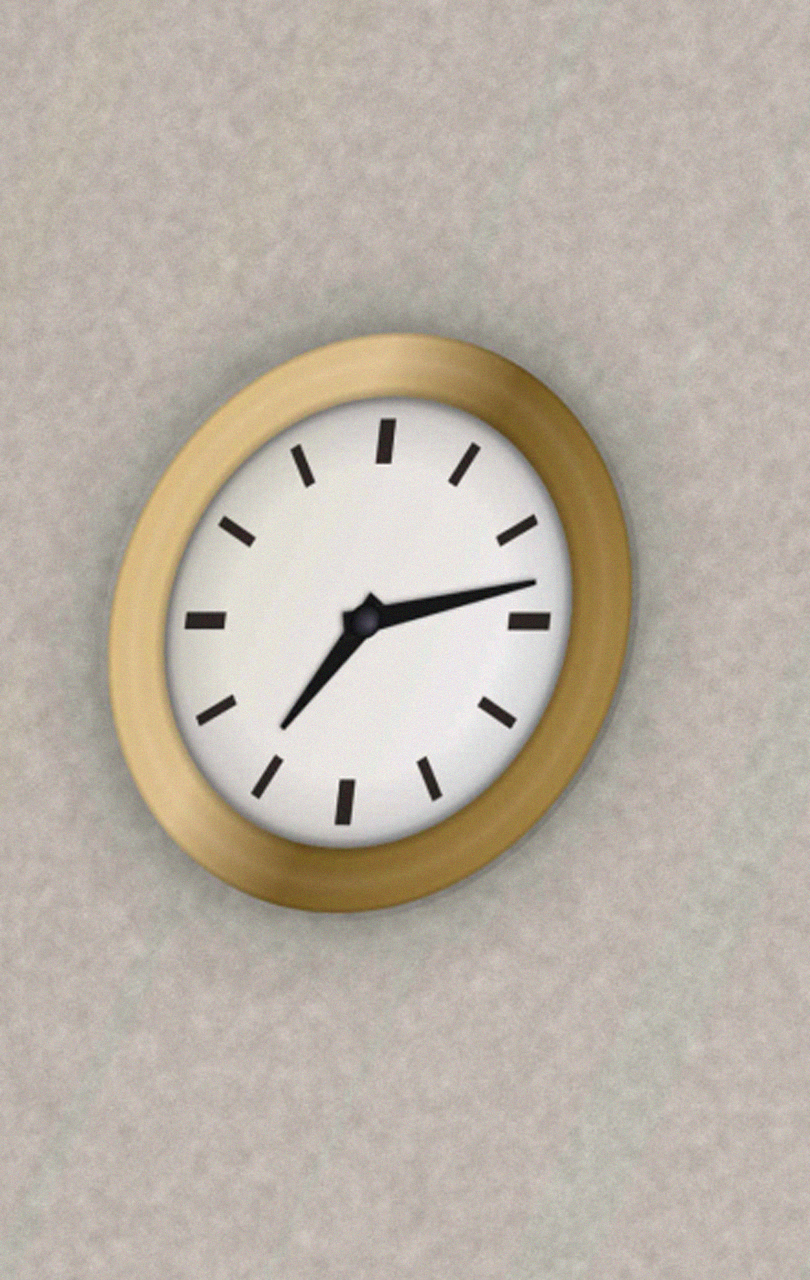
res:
7.13
